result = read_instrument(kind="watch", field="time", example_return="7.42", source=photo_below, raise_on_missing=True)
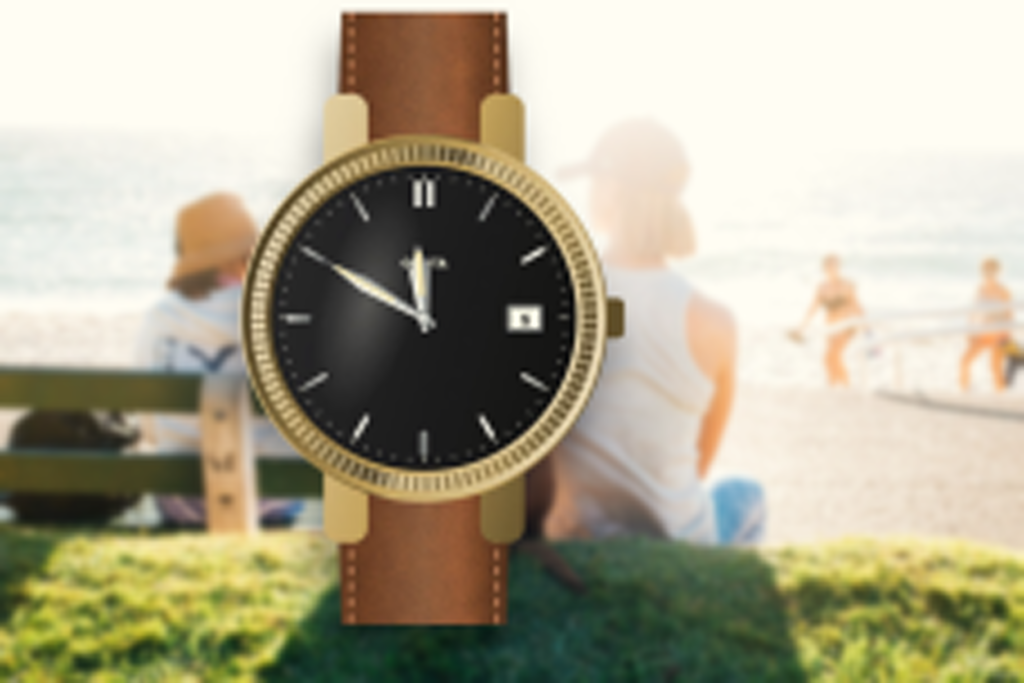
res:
11.50
